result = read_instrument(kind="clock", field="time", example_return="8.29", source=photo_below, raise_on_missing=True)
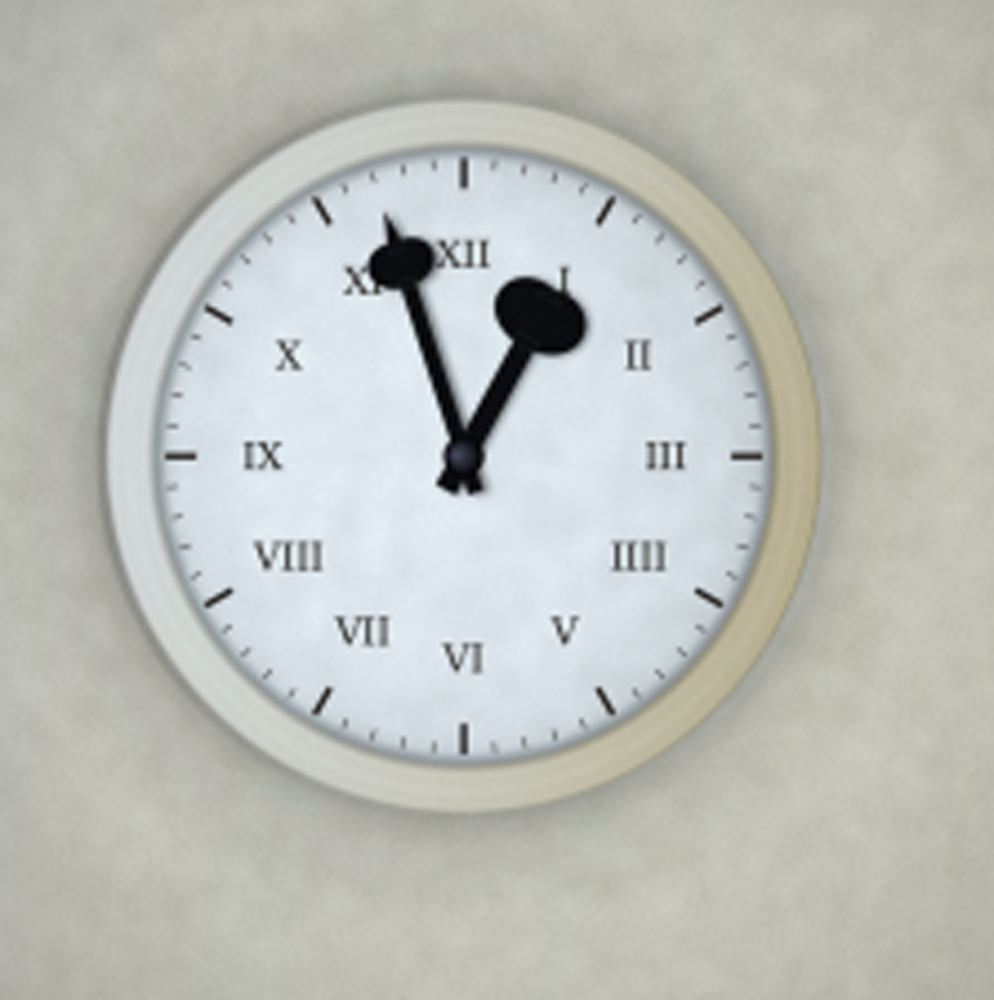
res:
12.57
